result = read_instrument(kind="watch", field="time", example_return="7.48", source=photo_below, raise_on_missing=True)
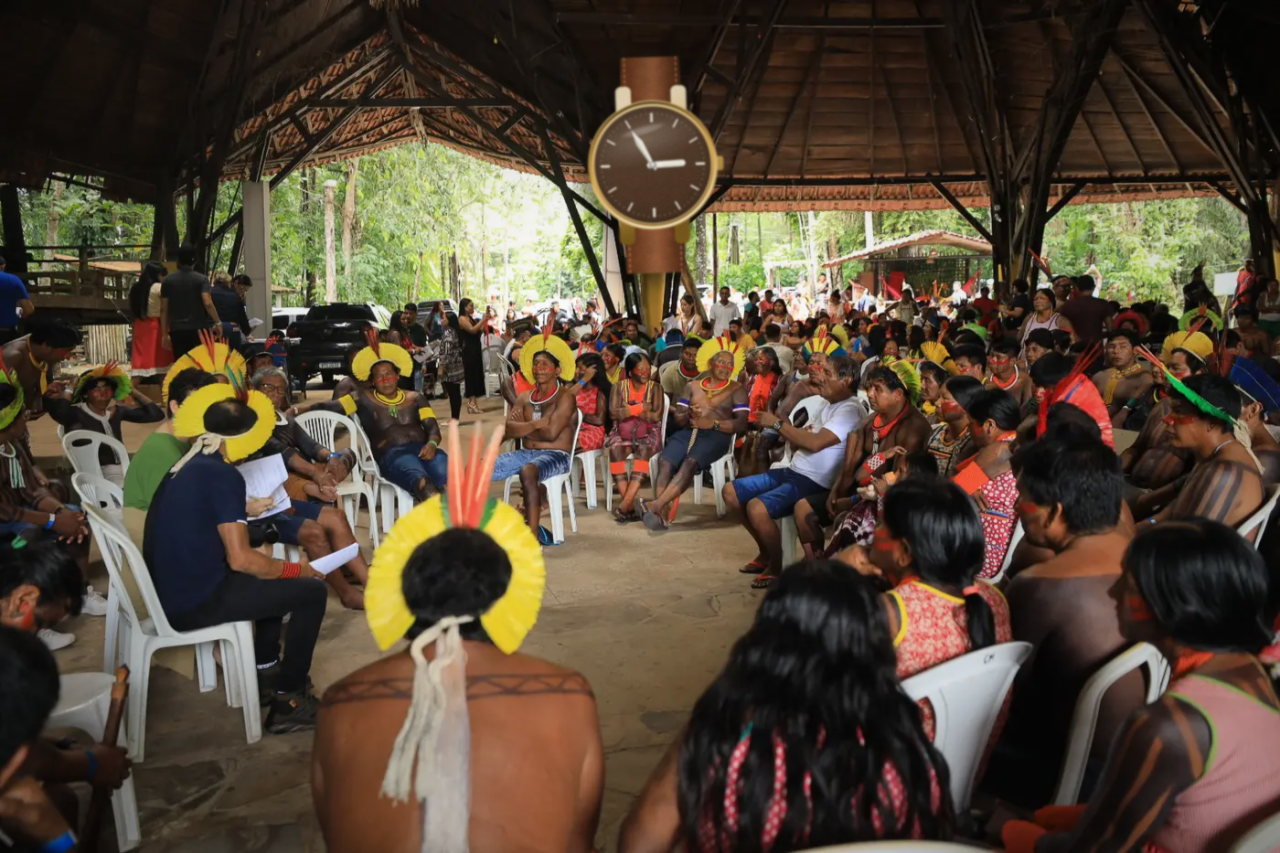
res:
2.55
